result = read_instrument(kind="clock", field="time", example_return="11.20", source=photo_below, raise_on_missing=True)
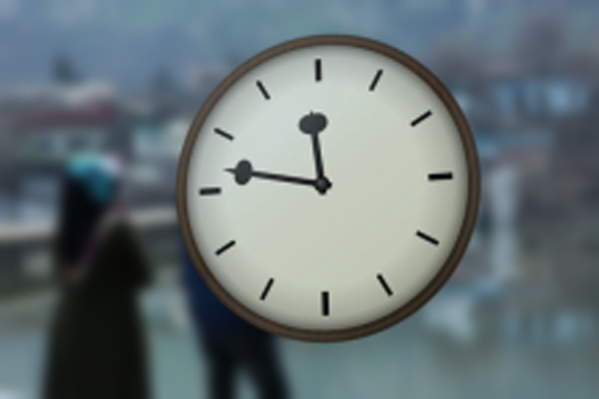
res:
11.47
